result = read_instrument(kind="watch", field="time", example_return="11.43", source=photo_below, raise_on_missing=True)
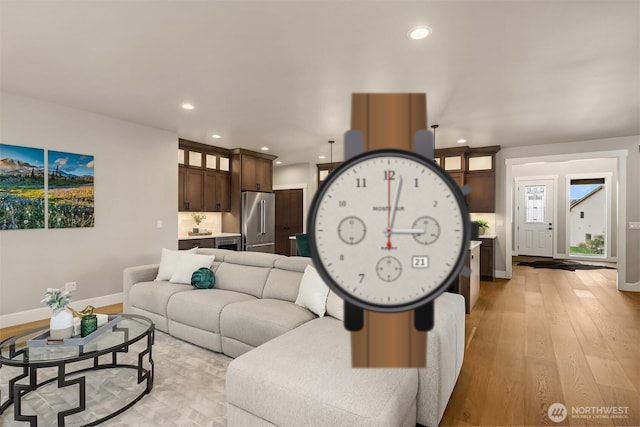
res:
3.02
